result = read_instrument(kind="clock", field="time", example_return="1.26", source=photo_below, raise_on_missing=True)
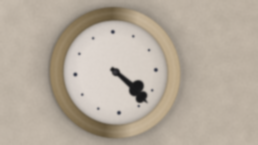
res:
4.23
